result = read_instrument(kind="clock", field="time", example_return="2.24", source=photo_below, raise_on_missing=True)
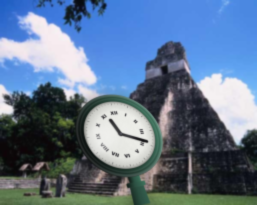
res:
11.19
